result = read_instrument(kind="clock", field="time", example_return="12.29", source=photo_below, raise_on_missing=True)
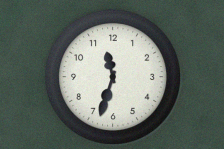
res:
11.33
